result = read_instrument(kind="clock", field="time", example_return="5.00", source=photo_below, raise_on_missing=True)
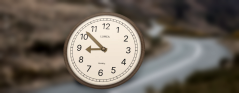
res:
8.52
